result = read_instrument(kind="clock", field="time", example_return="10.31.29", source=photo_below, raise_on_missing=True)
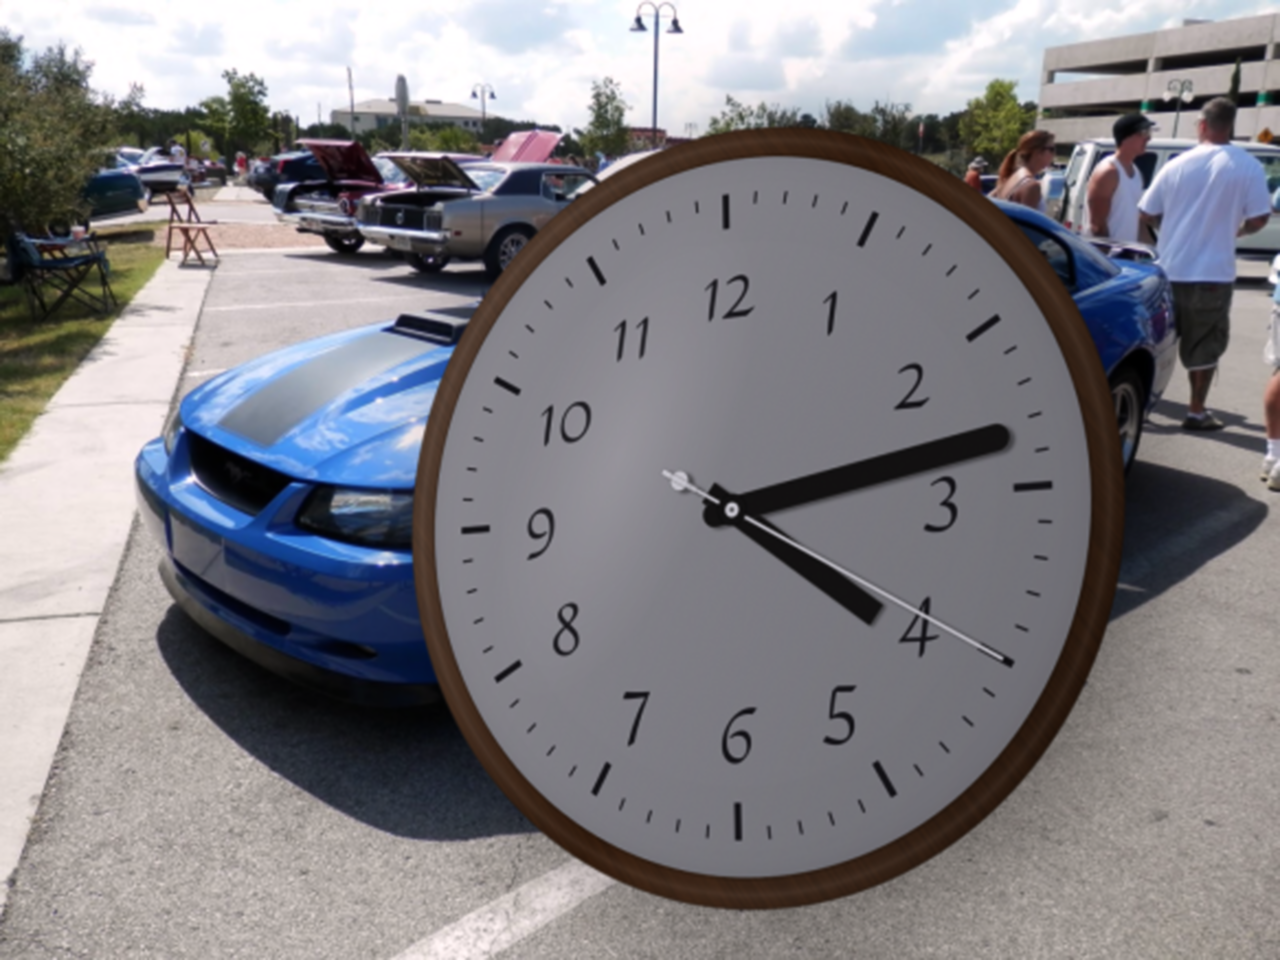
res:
4.13.20
